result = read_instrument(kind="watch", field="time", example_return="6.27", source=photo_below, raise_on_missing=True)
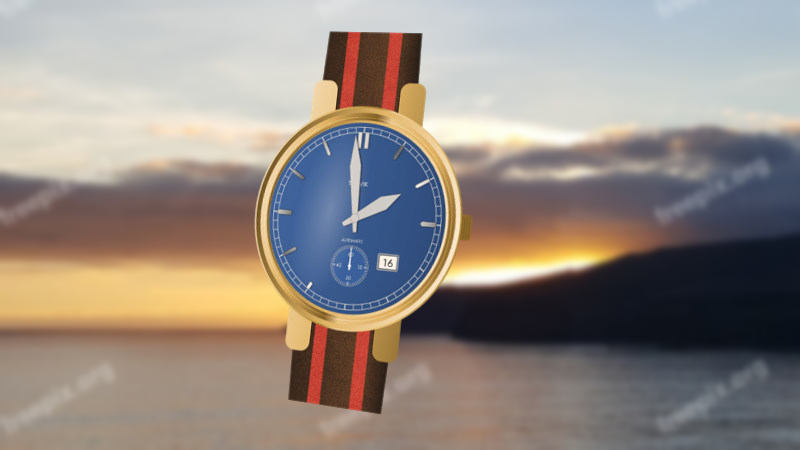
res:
1.59
